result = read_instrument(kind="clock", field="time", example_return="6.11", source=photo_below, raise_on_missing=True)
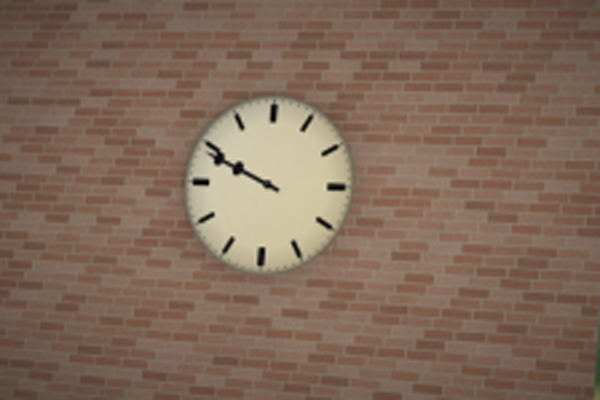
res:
9.49
